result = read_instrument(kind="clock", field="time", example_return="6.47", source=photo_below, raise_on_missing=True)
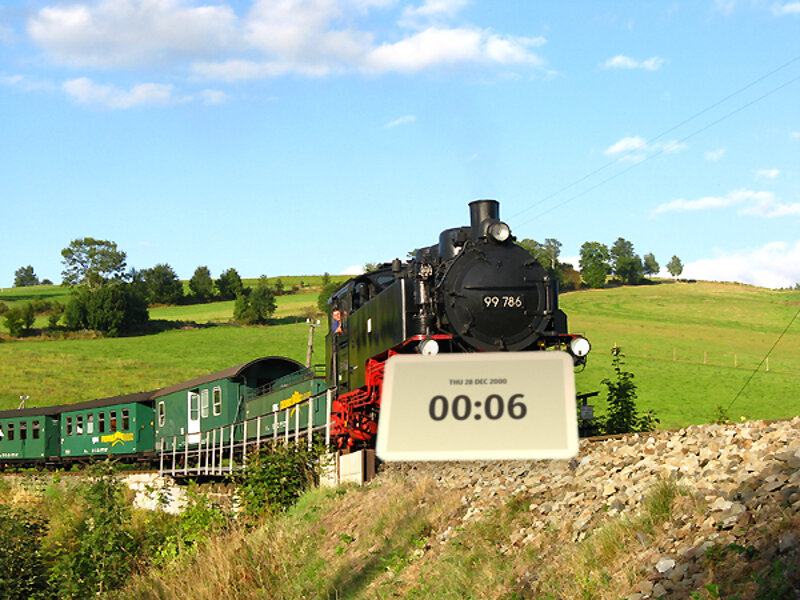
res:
0.06
